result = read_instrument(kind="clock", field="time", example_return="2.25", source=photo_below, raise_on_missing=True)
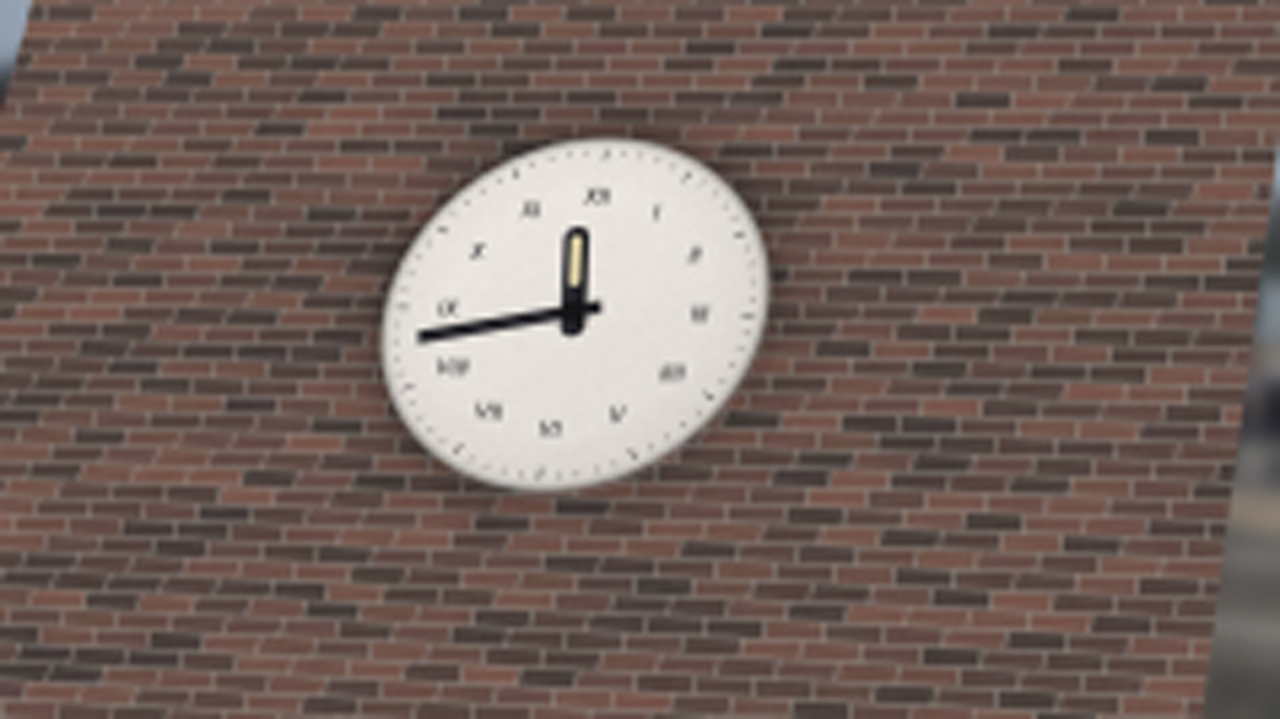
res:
11.43
